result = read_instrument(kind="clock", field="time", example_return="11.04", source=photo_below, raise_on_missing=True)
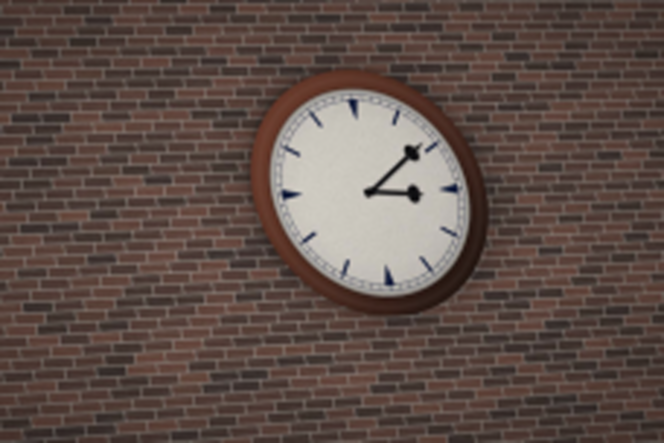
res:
3.09
